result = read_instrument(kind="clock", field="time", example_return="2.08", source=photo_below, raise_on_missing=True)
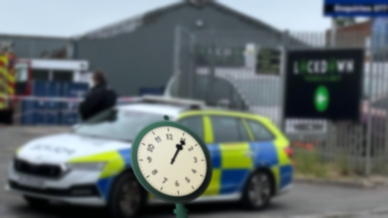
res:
1.06
